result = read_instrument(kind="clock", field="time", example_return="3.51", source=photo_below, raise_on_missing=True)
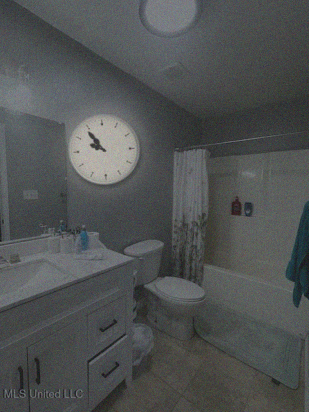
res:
9.54
